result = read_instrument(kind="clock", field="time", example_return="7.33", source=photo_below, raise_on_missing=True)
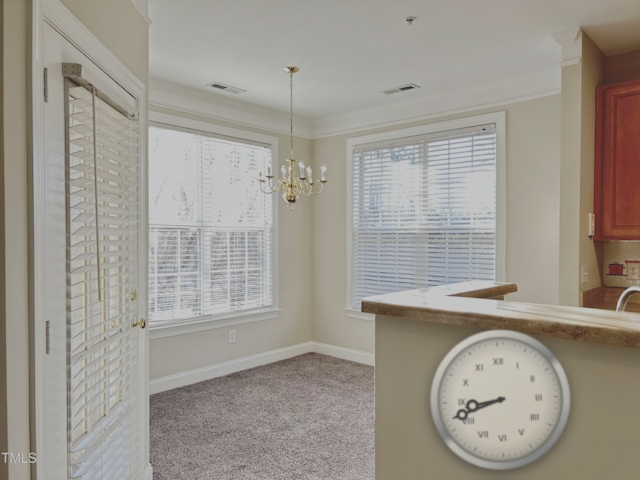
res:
8.42
